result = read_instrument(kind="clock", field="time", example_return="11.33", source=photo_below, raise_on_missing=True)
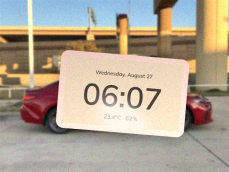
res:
6.07
